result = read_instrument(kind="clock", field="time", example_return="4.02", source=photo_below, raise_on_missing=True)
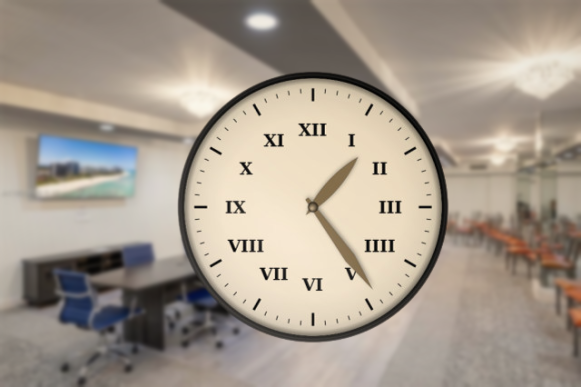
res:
1.24
